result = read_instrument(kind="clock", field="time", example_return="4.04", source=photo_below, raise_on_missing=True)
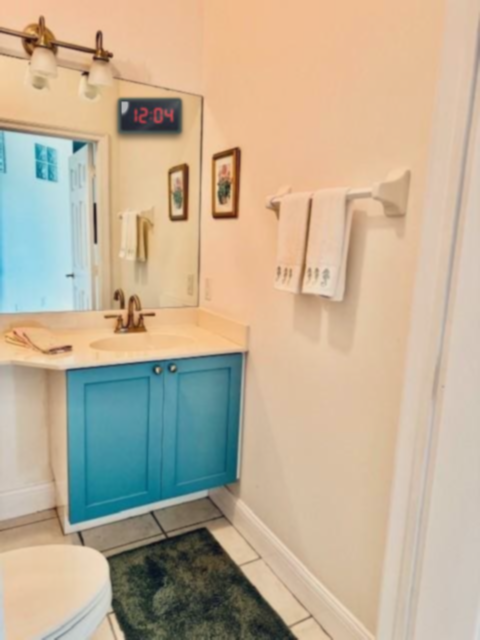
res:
12.04
